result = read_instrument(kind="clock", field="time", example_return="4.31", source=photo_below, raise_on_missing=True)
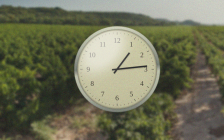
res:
1.14
